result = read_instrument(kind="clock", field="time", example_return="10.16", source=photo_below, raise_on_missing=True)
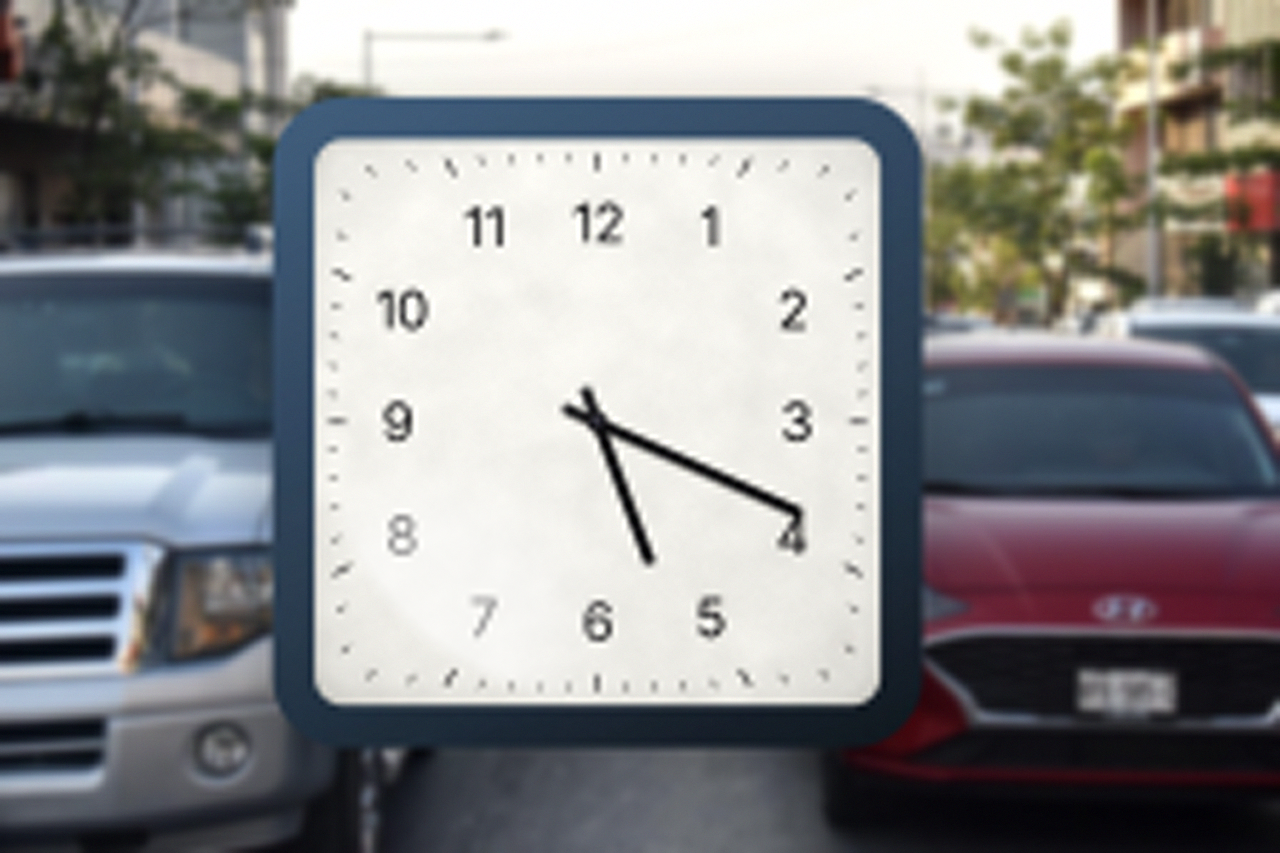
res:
5.19
